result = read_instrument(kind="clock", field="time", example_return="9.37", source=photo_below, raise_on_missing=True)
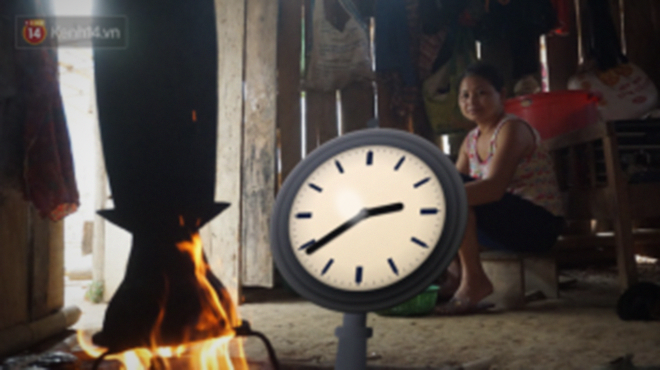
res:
2.39
